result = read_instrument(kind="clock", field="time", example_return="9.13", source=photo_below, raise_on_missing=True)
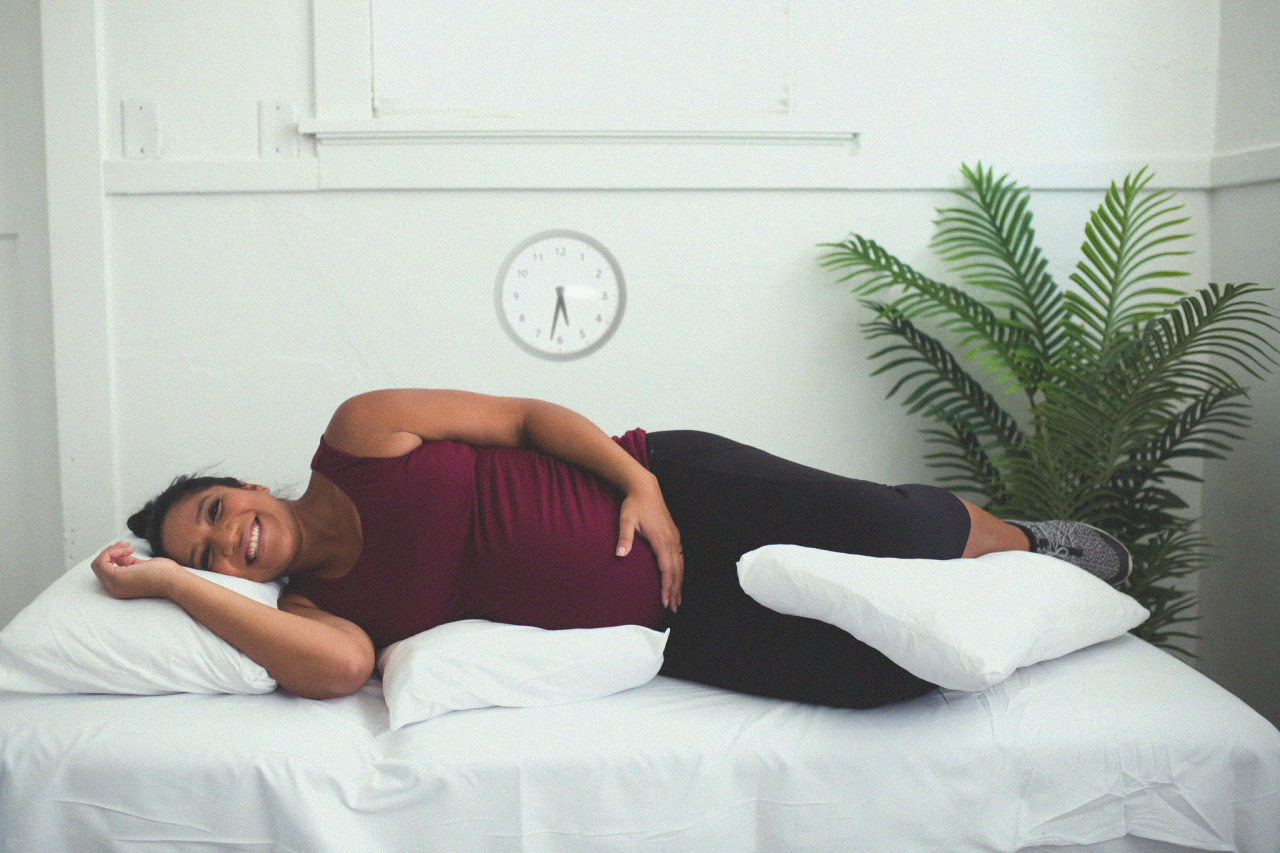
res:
5.32
